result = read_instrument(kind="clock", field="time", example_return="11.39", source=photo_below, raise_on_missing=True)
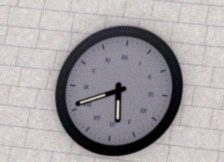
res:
5.41
